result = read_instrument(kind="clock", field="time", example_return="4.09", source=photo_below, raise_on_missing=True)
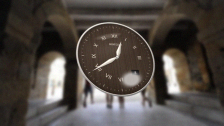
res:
12.40
